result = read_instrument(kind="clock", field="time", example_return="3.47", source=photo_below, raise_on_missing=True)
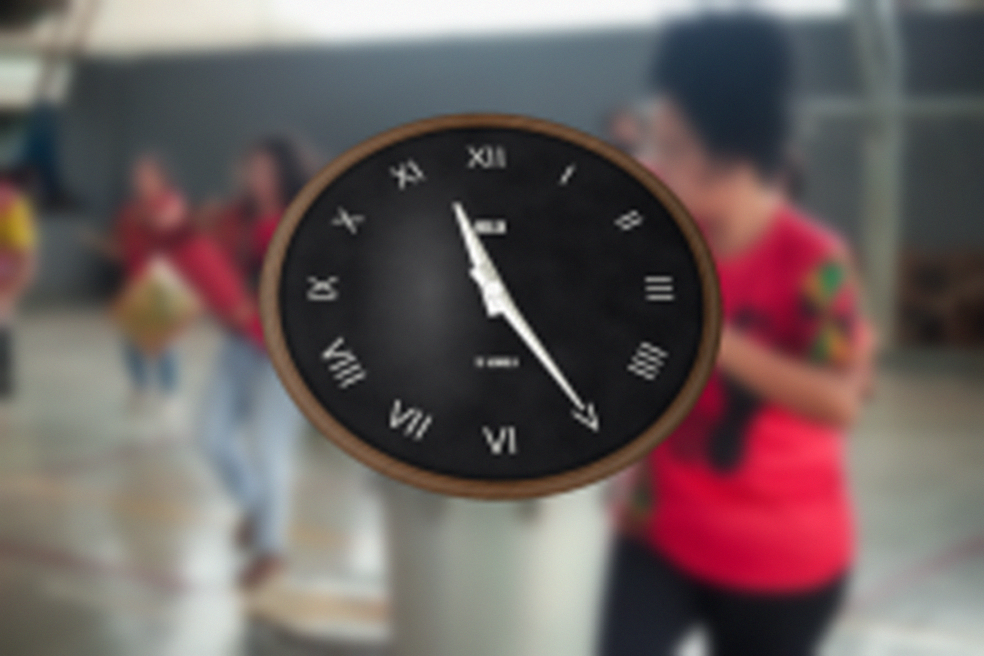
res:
11.25
